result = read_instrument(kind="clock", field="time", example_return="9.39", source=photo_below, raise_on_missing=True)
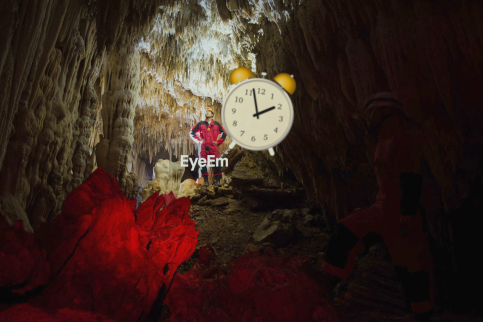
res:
1.57
